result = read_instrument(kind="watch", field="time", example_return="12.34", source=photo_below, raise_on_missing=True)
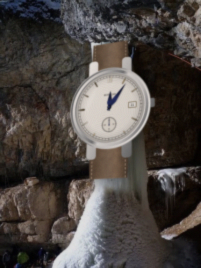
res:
12.06
